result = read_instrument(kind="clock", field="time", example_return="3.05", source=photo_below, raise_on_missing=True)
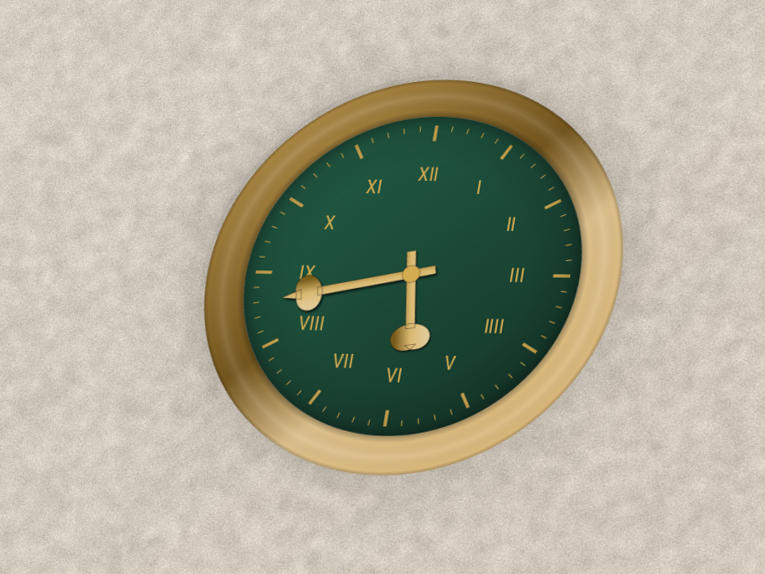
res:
5.43
